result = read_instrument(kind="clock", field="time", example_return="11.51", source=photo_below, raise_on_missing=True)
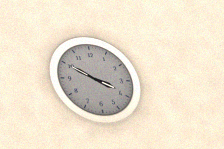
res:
3.50
